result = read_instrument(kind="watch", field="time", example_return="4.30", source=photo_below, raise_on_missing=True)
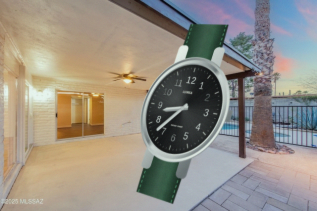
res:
8.37
